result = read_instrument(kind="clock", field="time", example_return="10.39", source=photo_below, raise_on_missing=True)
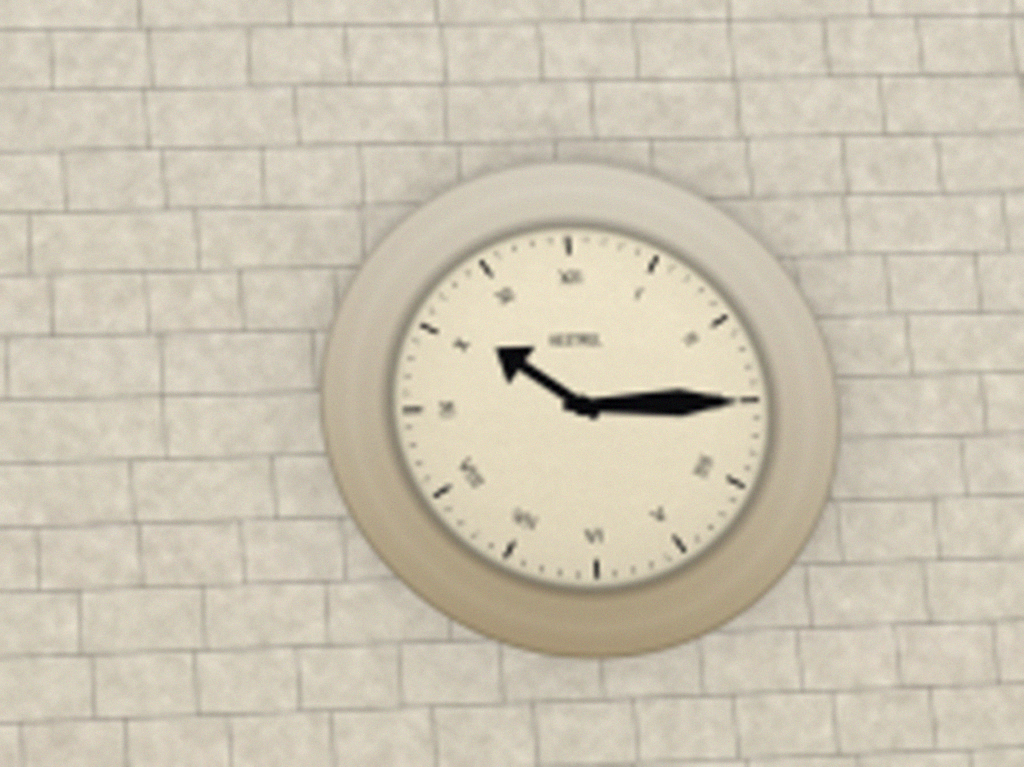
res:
10.15
